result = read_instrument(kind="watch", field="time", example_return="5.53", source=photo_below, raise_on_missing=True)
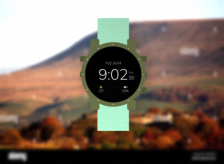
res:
9.02
